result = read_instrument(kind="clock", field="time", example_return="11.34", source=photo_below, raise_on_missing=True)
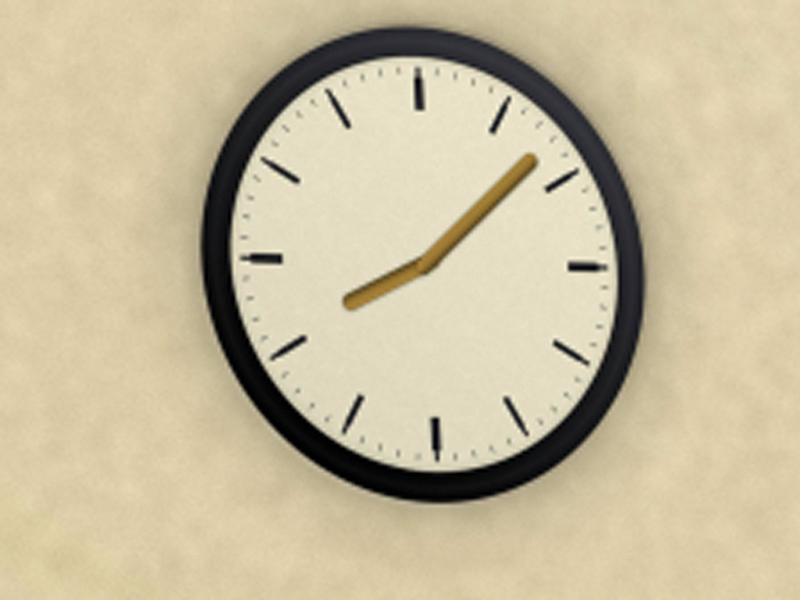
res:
8.08
